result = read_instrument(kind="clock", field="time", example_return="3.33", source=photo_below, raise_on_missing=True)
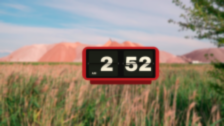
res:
2.52
